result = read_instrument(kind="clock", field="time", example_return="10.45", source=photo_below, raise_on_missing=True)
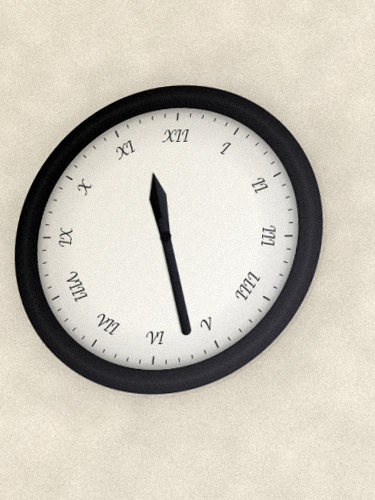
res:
11.27
